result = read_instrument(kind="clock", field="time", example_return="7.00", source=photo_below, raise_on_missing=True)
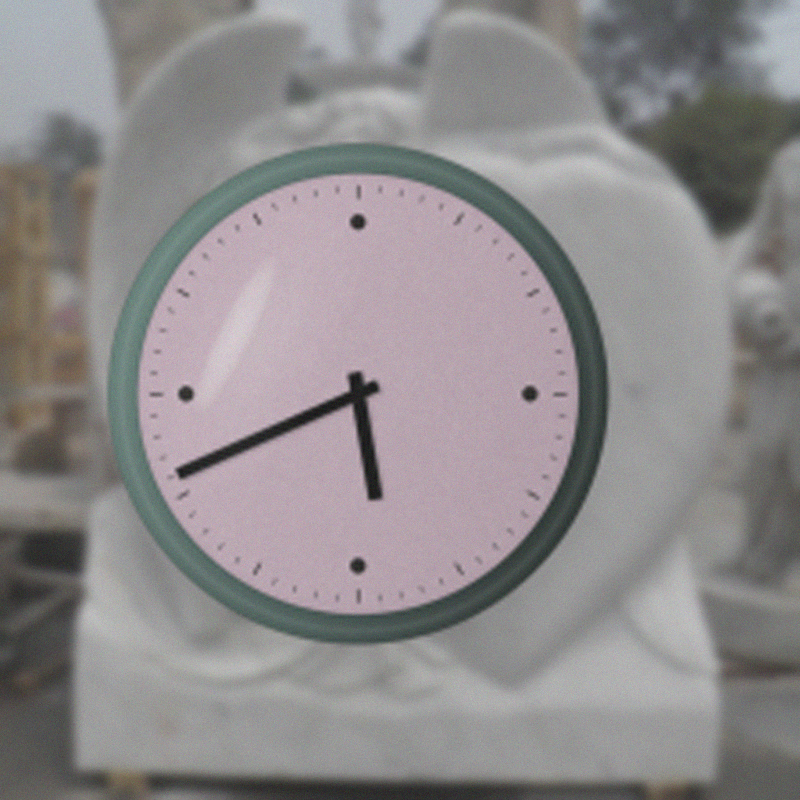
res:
5.41
